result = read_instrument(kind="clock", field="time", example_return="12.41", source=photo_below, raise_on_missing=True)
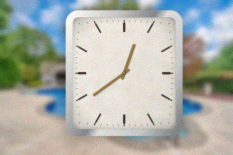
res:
12.39
